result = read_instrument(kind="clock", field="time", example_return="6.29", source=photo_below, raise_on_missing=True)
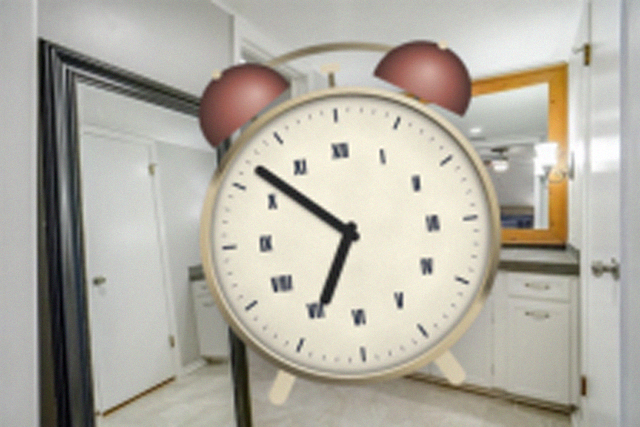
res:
6.52
